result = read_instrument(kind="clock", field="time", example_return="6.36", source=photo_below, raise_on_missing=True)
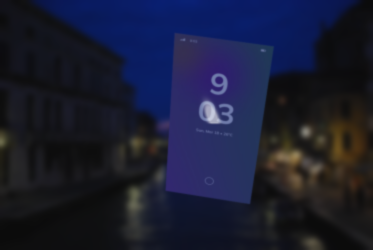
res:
9.03
